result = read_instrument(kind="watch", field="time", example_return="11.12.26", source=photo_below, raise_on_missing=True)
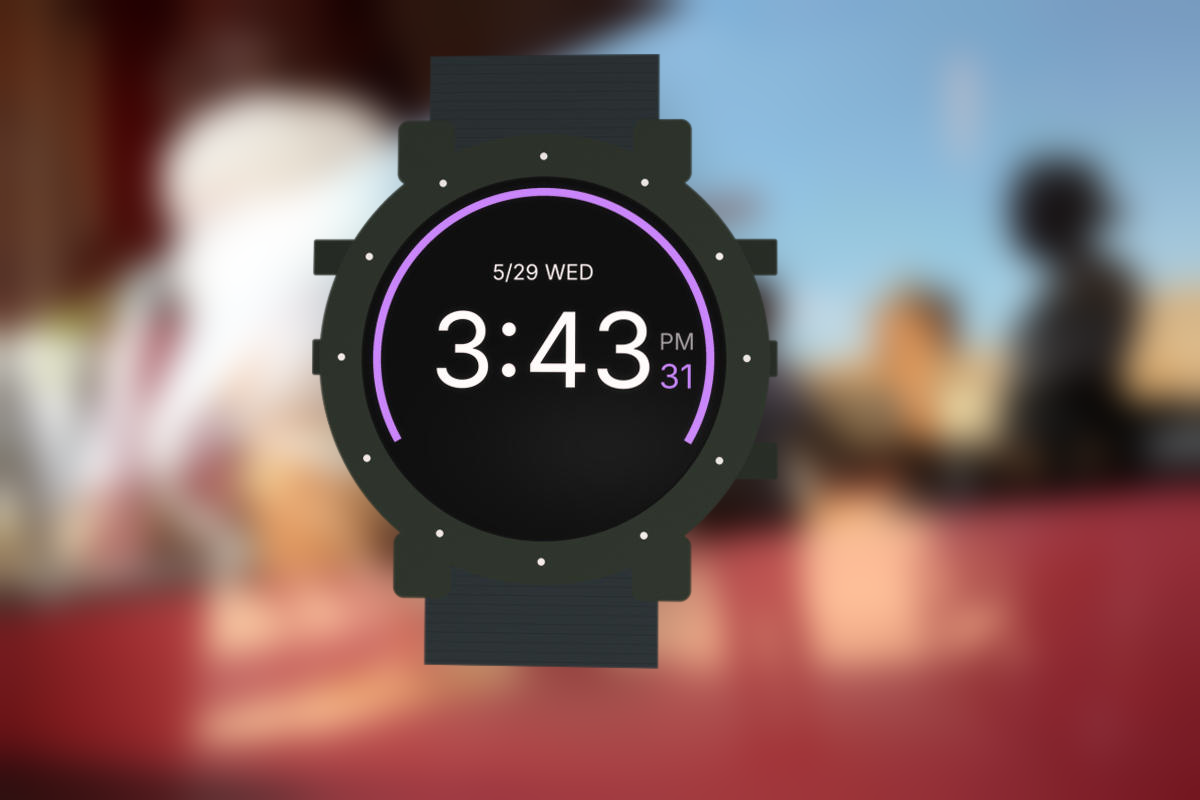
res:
3.43.31
